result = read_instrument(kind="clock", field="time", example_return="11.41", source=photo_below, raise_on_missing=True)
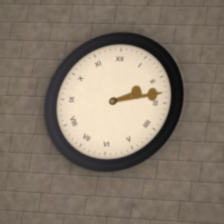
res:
2.13
